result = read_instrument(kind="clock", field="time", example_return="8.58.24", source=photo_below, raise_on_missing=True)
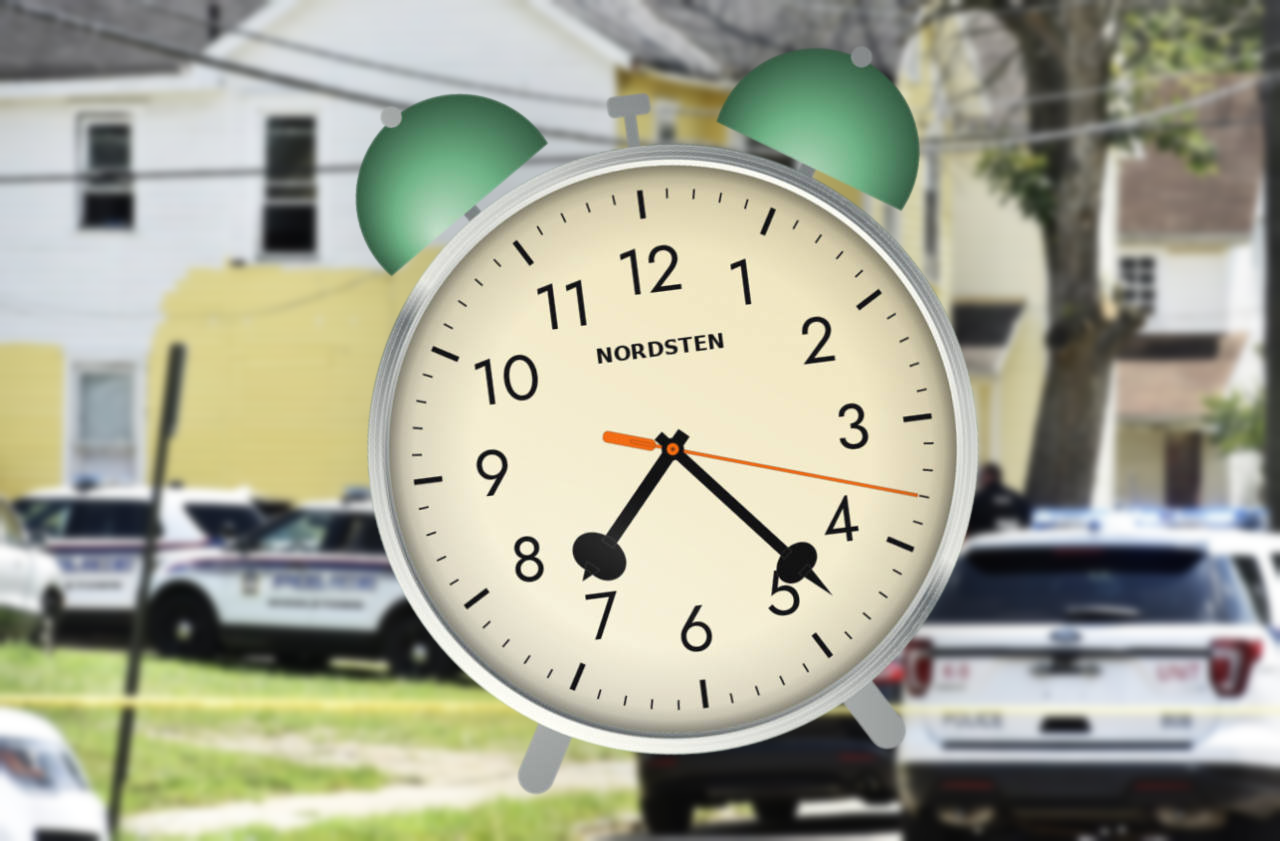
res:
7.23.18
